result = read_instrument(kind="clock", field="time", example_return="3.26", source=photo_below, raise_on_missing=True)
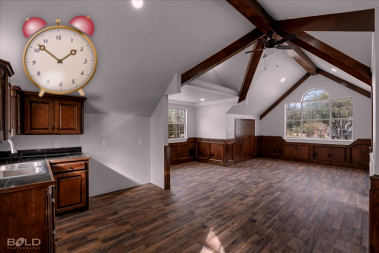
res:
1.52
